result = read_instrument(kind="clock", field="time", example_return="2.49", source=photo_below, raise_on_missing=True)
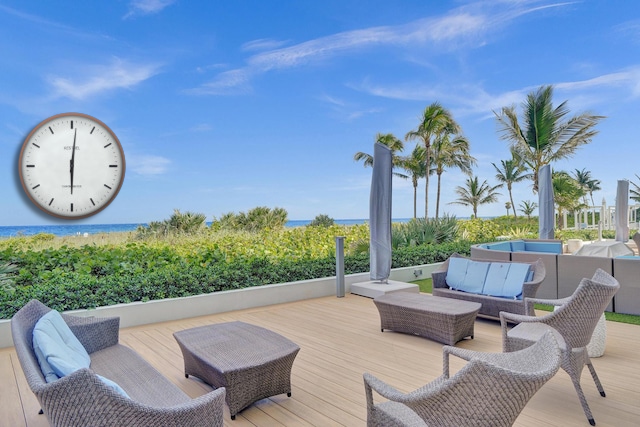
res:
6.01
